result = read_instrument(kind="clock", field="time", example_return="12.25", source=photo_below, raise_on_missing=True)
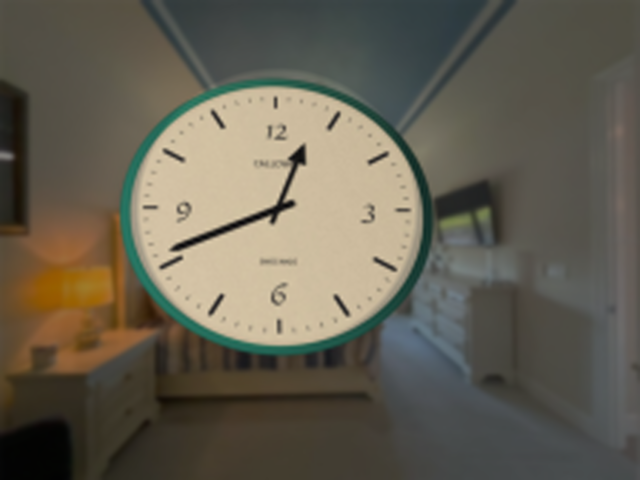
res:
12.41
